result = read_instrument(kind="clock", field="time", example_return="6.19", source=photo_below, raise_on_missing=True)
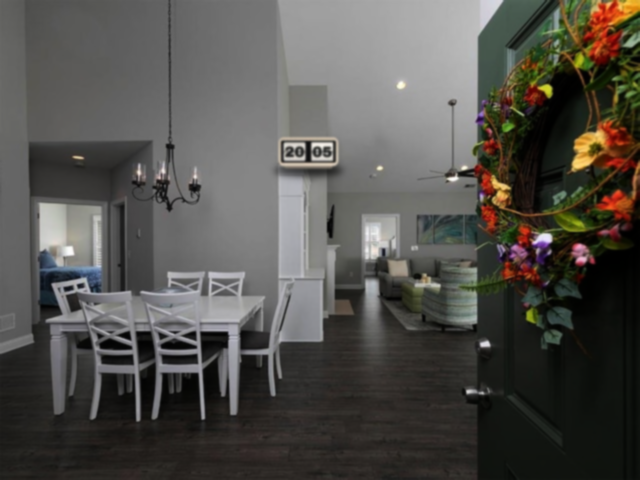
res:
20.05
